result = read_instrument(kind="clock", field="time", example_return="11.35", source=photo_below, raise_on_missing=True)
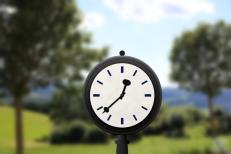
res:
12.38
